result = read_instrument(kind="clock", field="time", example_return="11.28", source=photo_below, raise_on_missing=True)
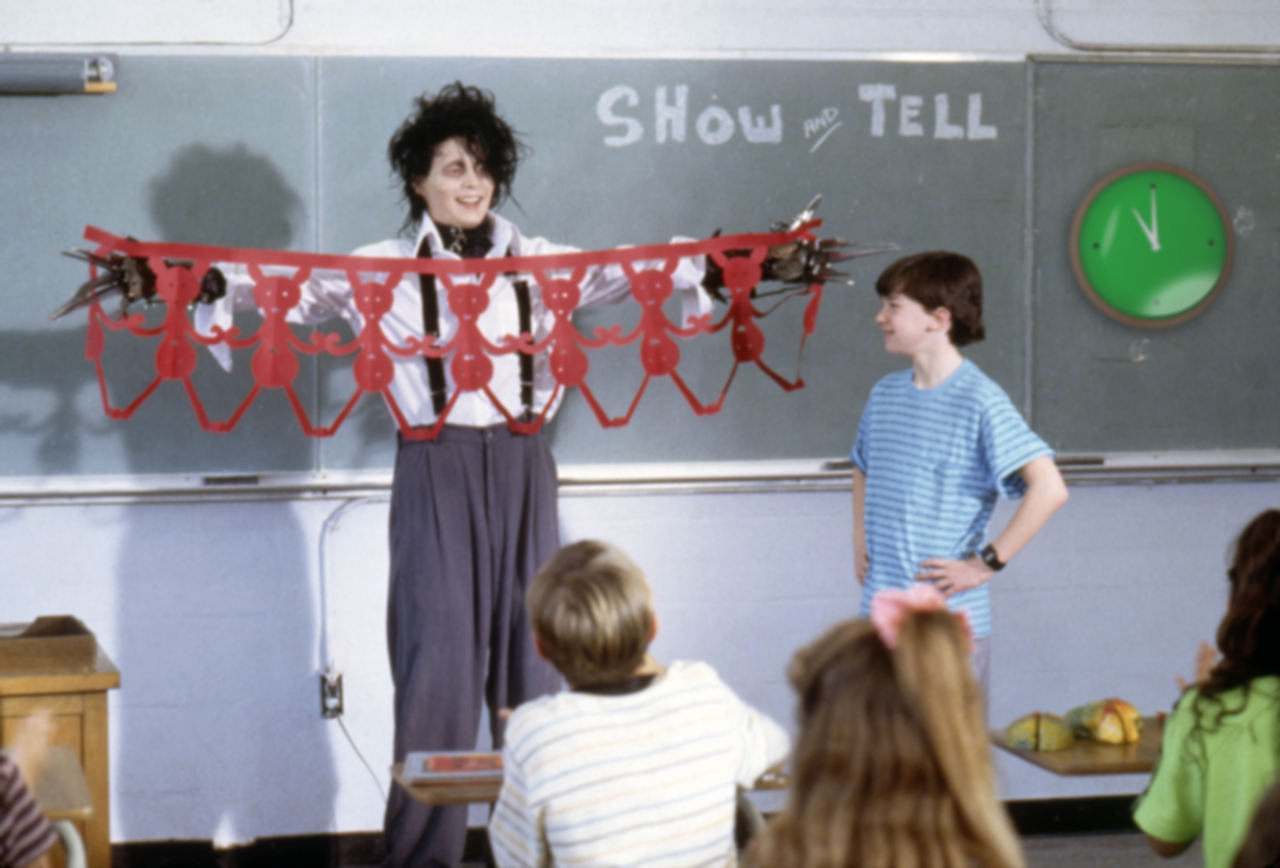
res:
11.00
